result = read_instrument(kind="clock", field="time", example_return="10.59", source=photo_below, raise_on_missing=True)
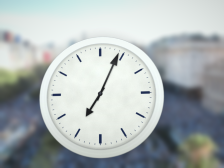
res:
7.04
